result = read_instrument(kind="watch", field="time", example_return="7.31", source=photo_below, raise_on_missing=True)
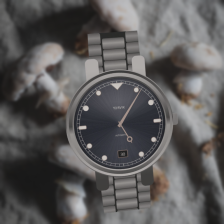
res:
5.06
